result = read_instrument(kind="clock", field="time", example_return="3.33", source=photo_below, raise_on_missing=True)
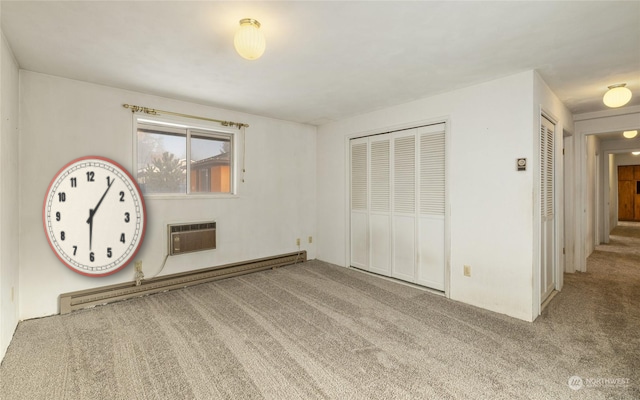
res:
6.06
